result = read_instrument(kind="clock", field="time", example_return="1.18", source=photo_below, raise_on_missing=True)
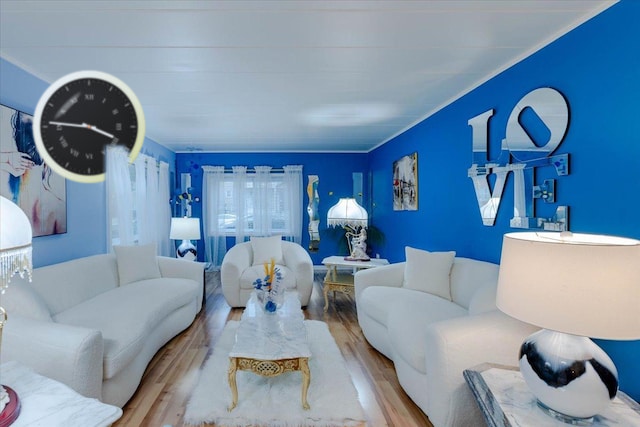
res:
3.46
